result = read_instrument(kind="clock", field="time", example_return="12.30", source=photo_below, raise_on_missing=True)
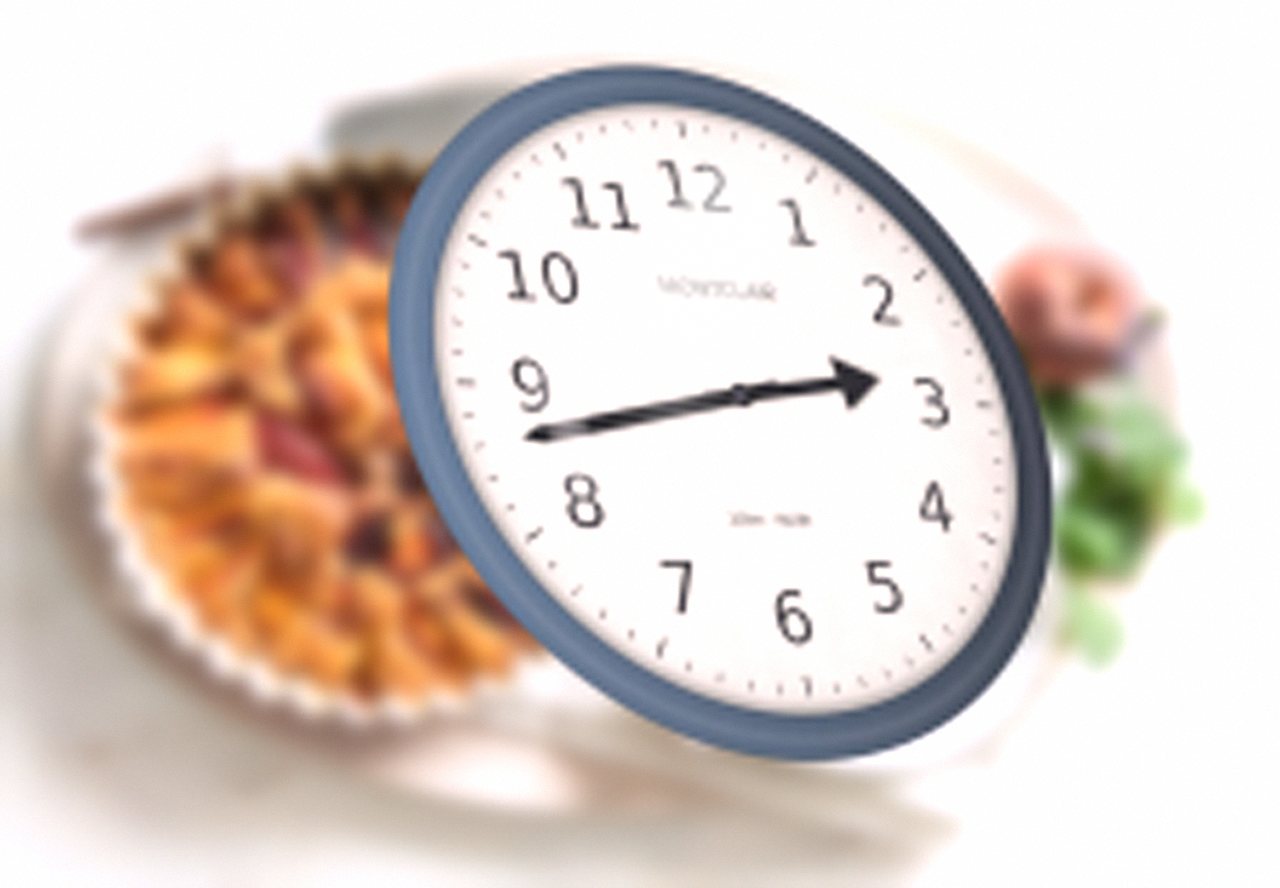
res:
2.43
